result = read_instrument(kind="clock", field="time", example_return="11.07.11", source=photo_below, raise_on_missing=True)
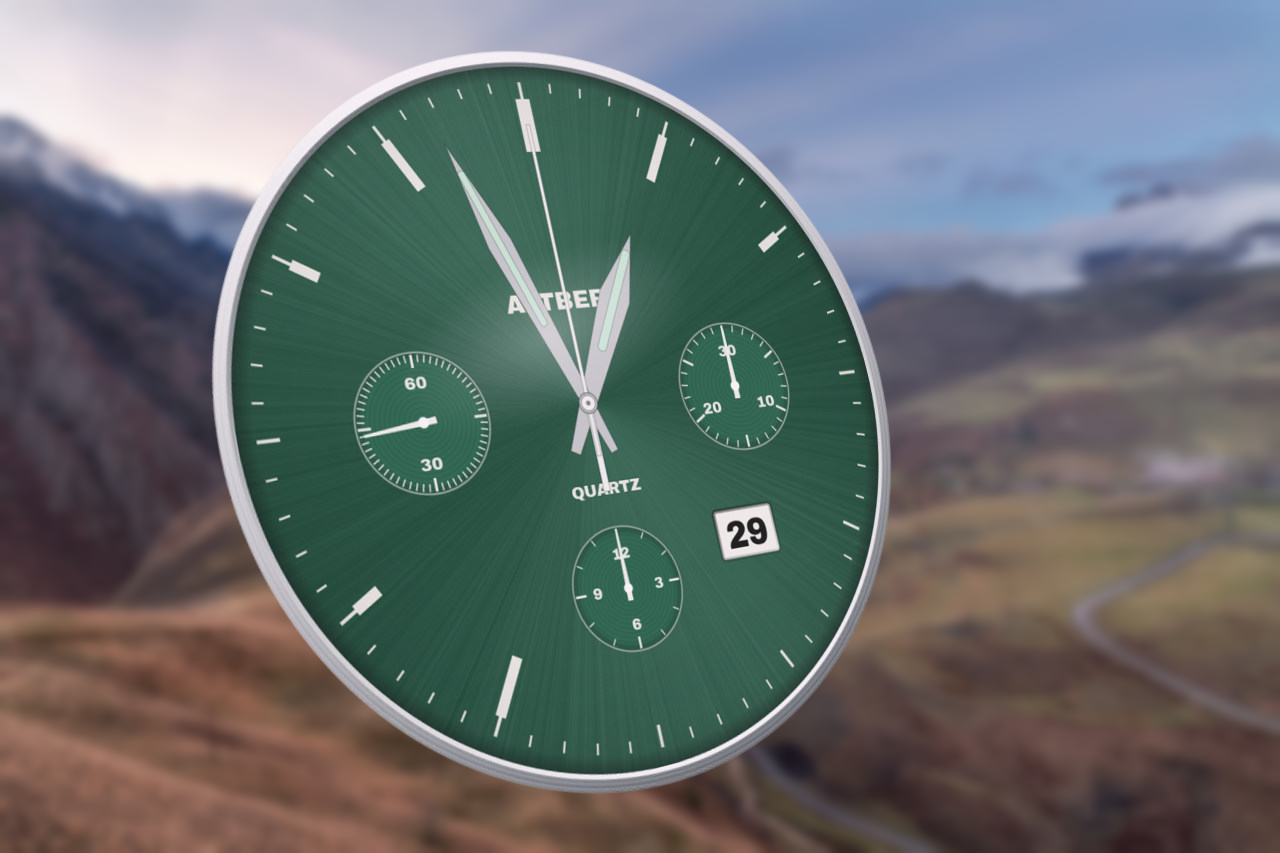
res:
12.56.44
